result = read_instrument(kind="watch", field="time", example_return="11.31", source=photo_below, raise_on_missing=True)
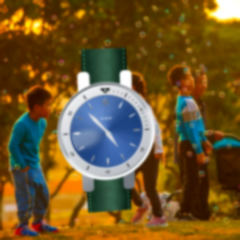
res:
4.53
